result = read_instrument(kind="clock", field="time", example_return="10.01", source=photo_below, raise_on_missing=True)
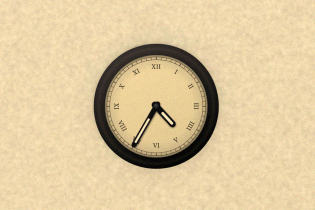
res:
4.35
